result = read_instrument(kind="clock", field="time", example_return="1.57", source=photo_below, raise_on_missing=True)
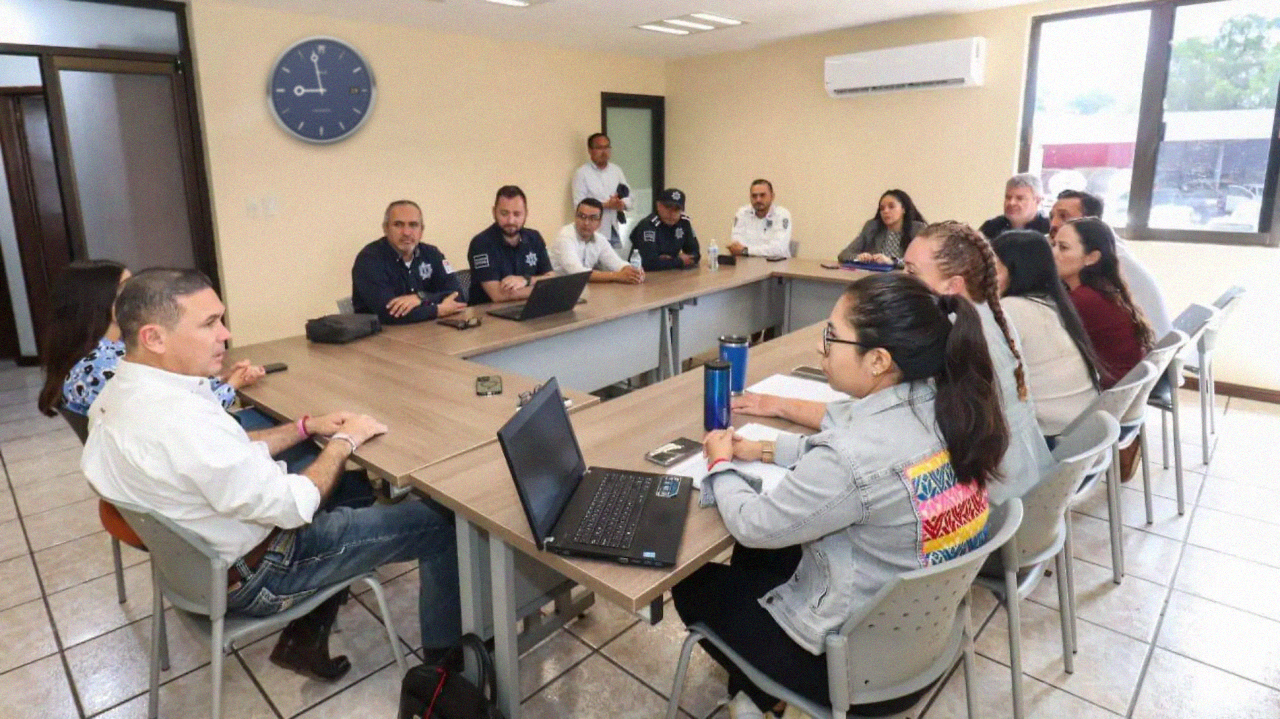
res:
8.58
